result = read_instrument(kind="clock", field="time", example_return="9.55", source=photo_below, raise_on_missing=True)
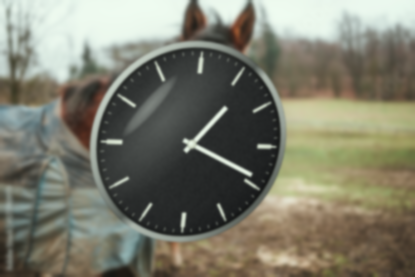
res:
1.19
